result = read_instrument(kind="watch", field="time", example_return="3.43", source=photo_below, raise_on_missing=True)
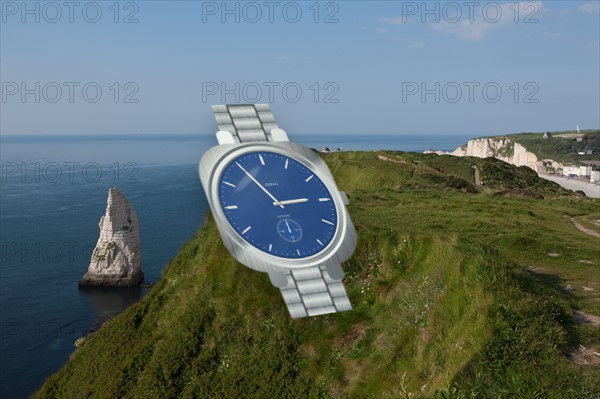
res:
2.55
